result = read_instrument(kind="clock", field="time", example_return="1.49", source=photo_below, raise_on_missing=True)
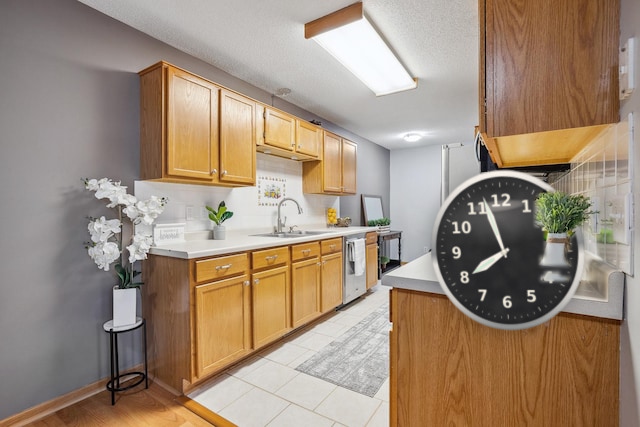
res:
7.57
